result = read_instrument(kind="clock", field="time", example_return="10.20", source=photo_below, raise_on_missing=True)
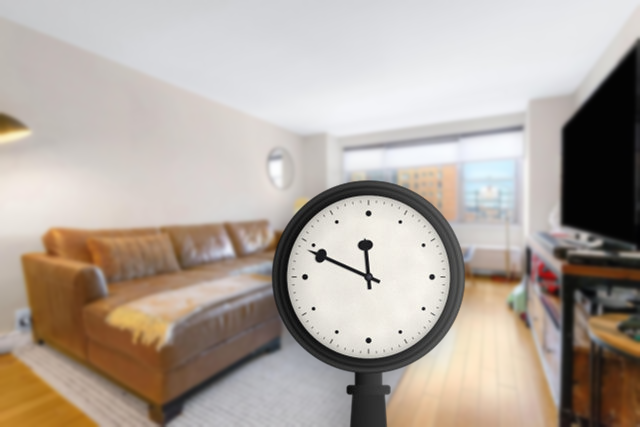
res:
11.49
